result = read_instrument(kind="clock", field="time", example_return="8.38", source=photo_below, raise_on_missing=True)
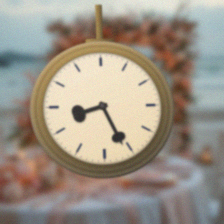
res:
8.26
